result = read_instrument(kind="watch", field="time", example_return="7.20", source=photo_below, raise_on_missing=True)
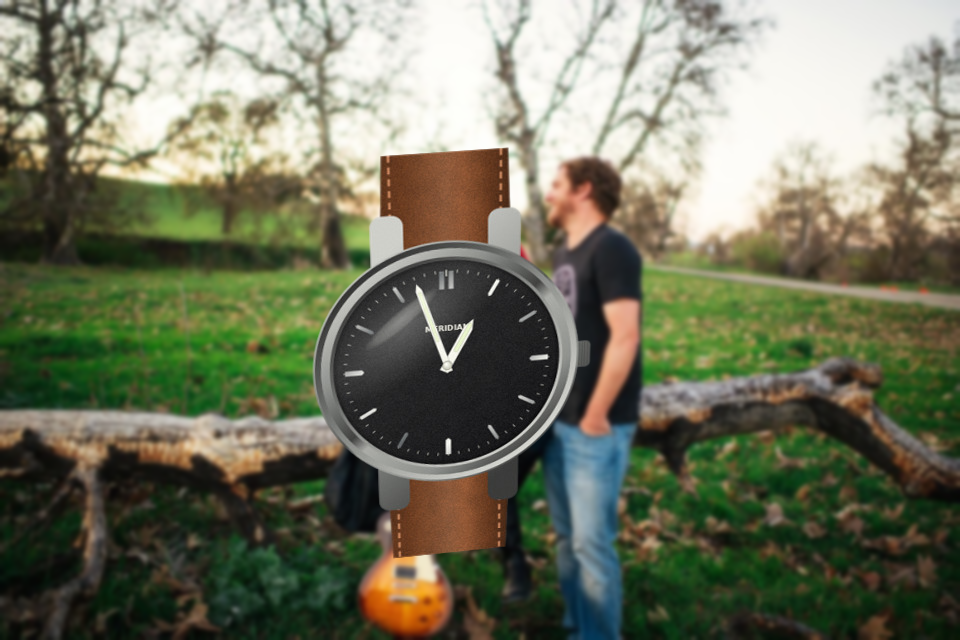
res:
12.57
